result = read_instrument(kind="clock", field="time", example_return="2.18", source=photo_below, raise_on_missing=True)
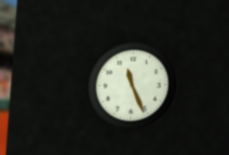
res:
11.26
